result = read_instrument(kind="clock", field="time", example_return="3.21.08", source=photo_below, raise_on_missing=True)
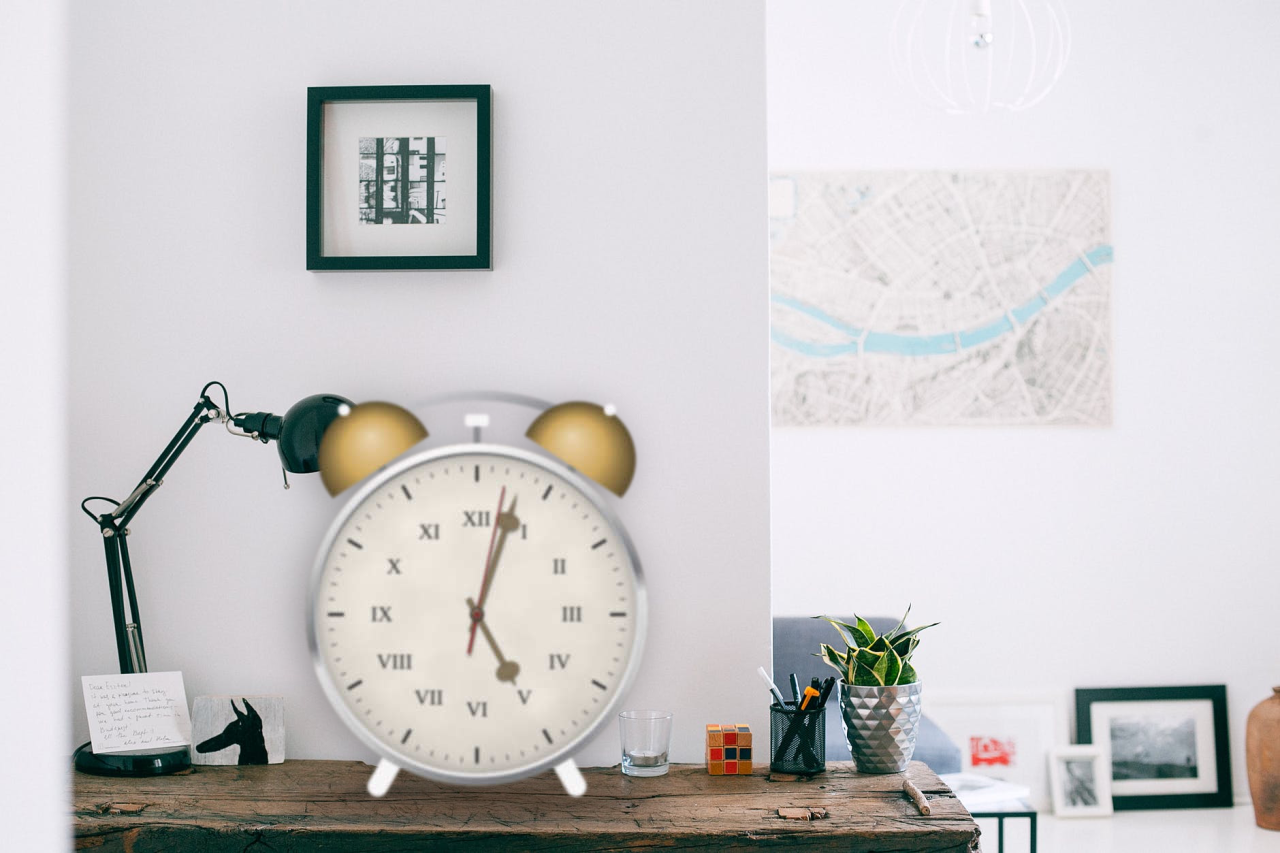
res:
5.03.02
